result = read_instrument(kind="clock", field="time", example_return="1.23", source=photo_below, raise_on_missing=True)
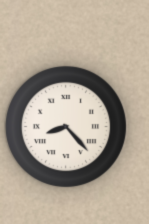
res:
8.23
